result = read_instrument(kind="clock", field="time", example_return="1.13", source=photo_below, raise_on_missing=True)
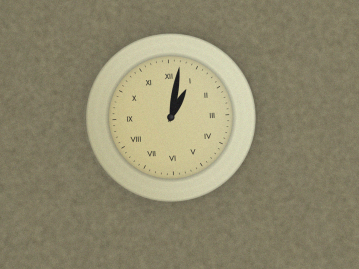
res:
1.02
